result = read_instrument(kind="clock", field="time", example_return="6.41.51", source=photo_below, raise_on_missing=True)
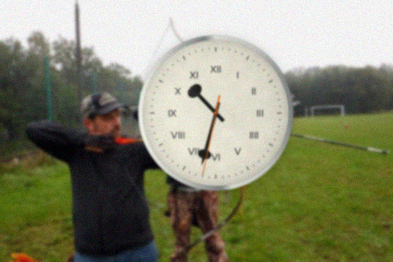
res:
10.32.32
